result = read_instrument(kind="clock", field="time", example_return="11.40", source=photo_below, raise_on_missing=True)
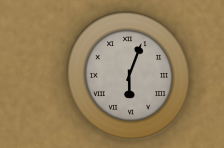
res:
6.04
